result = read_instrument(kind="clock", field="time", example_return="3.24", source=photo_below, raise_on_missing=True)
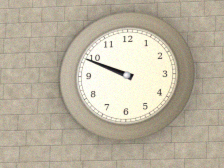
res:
9.49
